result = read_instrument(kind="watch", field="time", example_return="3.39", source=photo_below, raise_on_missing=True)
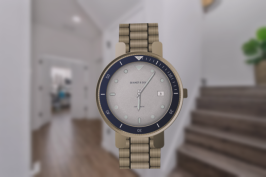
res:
6.06
